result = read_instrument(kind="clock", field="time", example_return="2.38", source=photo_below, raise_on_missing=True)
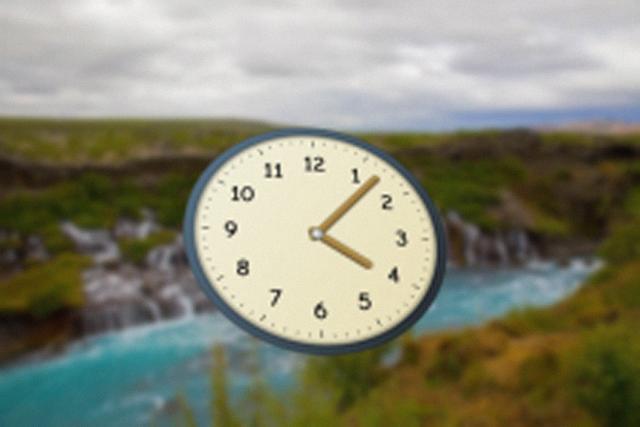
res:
4.07
